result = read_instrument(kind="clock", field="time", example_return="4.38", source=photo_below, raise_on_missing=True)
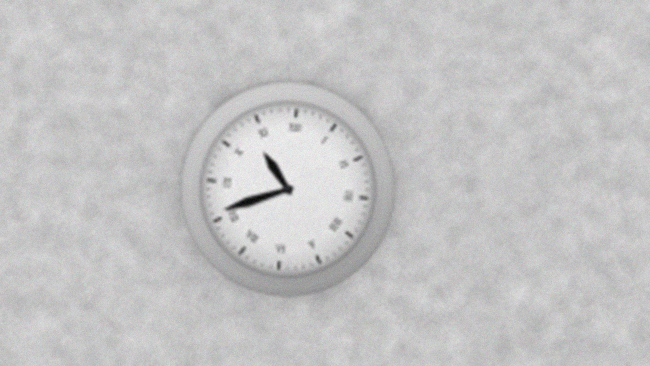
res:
10.41
